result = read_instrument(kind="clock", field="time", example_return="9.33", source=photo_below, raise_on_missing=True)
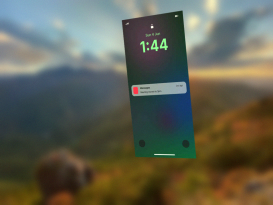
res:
1.44
